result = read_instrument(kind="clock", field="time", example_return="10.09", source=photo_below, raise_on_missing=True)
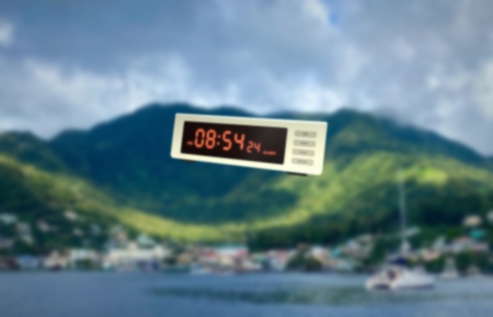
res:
8.54
